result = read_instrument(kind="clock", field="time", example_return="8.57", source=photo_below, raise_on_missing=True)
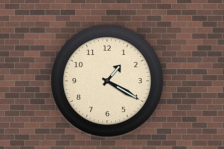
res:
1.20
